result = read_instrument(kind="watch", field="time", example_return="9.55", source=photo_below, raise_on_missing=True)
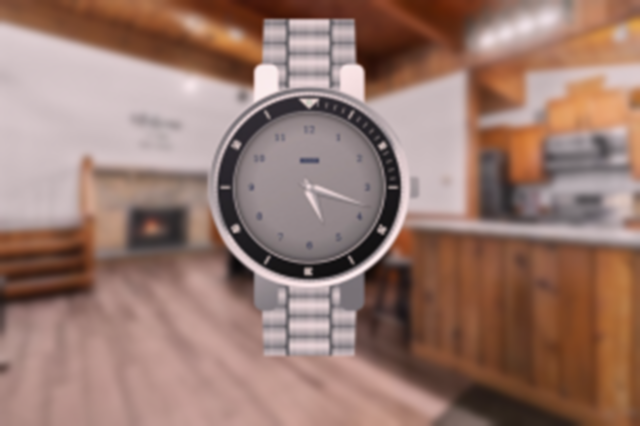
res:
5.18
